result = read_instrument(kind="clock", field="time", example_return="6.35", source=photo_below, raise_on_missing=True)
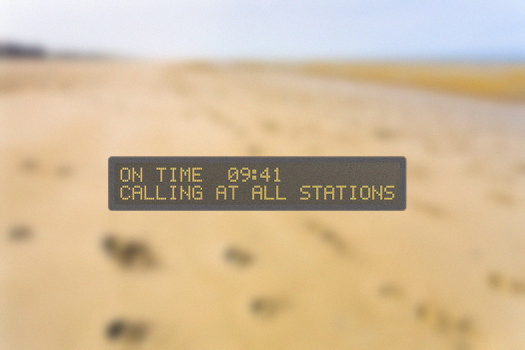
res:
9.41
